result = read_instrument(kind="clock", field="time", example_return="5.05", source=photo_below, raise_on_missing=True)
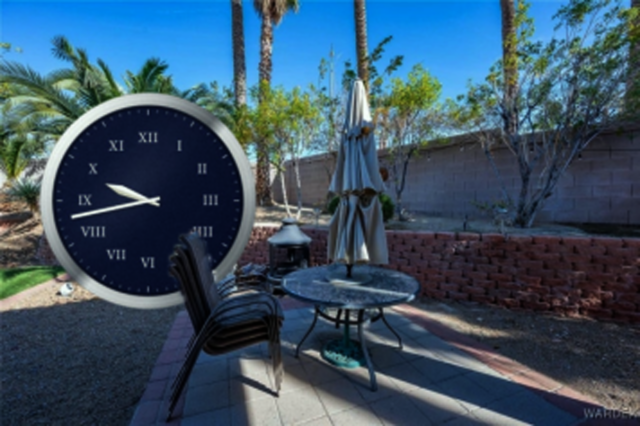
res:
9.43
